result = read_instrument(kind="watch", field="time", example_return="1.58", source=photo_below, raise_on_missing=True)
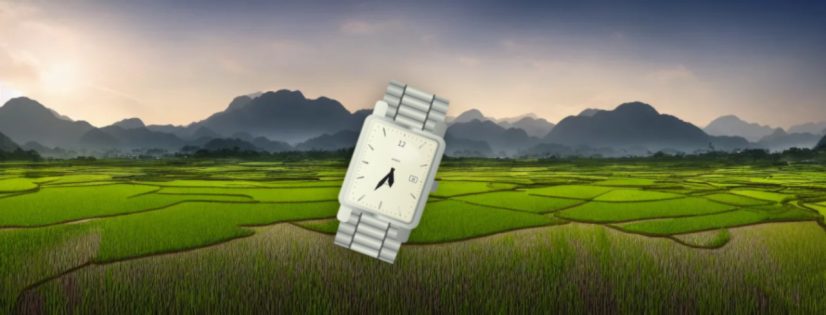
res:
5.34
